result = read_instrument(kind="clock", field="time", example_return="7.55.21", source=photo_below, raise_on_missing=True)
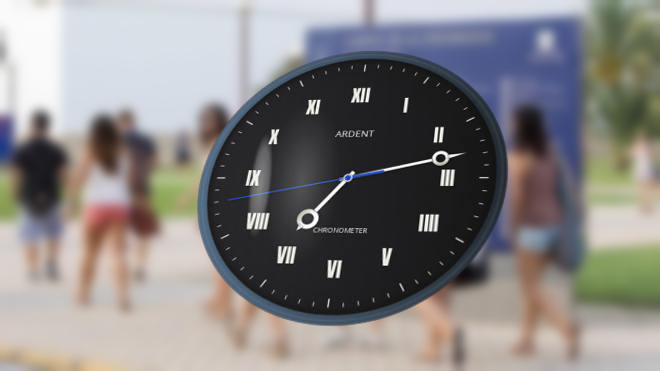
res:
7.12.43
